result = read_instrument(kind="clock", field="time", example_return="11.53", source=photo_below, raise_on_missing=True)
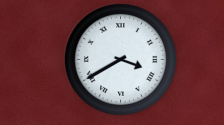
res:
3.40
